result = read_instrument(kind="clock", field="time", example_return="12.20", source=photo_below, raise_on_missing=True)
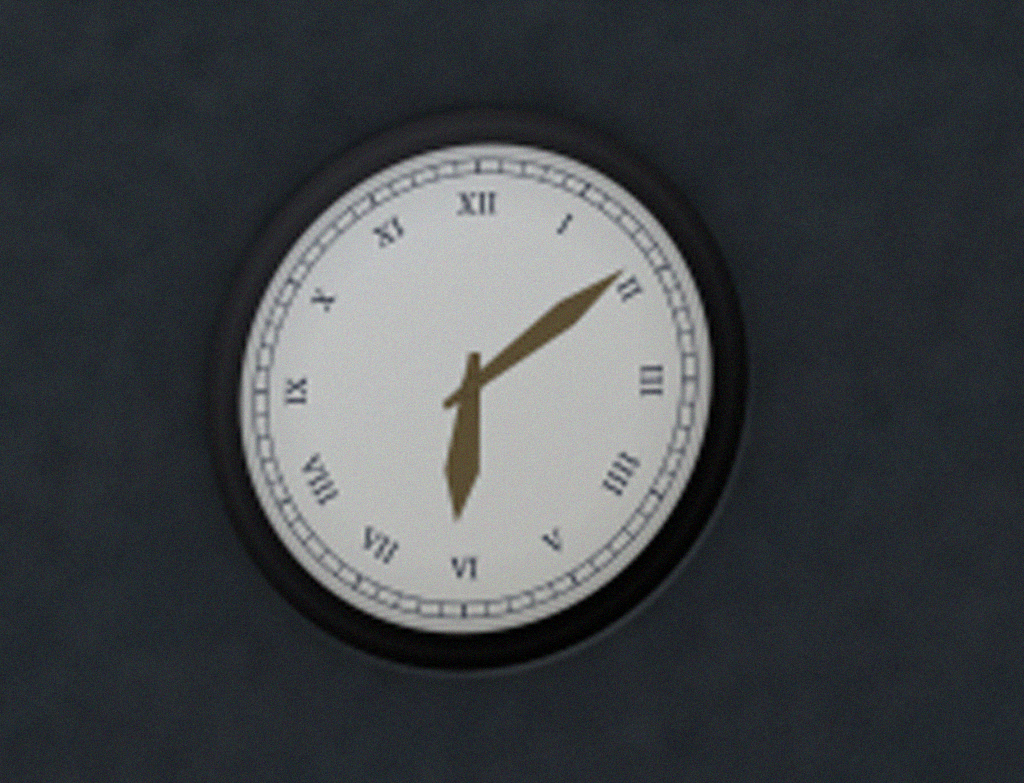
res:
6.09
